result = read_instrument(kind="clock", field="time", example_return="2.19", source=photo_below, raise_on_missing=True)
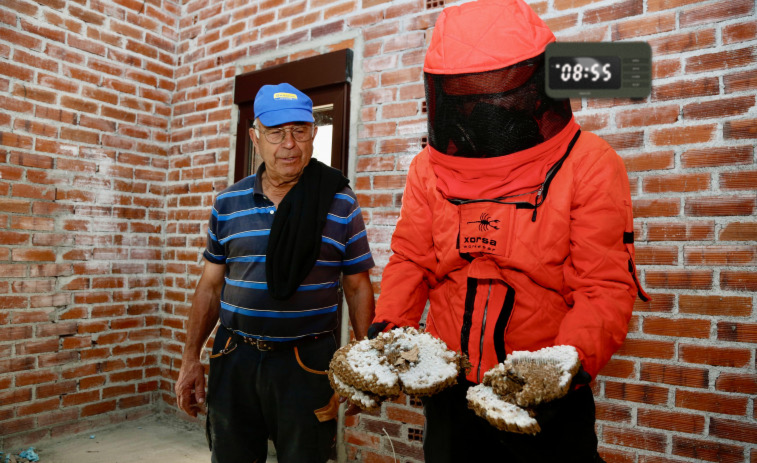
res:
8.55
